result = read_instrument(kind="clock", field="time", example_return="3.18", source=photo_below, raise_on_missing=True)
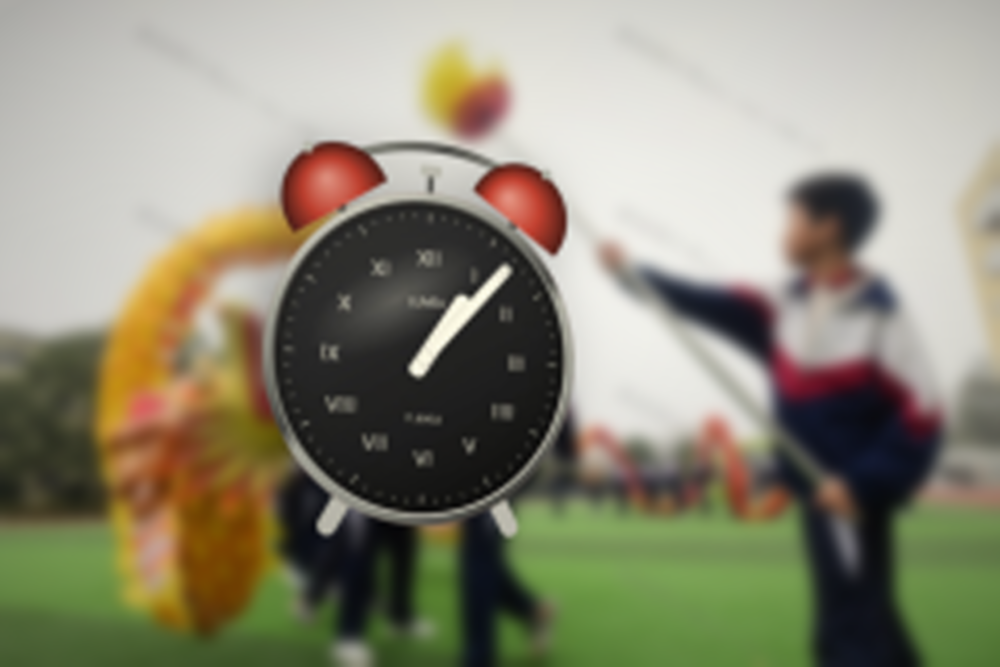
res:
1.07
